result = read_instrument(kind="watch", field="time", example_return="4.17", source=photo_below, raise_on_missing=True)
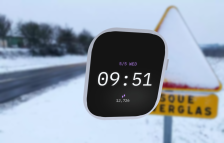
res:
9.51
